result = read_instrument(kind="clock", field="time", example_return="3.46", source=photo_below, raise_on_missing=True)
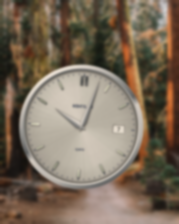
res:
10.03
